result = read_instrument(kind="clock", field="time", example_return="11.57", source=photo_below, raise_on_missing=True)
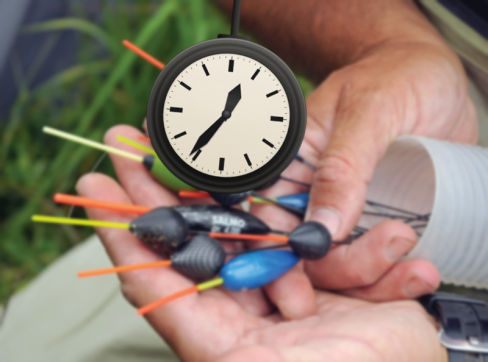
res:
12.36
